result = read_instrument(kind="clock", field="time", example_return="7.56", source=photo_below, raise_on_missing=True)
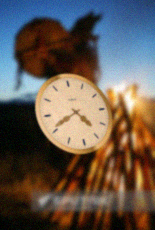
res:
4.41
